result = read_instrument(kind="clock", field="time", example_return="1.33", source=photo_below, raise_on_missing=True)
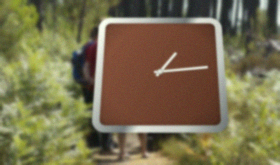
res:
1.14
